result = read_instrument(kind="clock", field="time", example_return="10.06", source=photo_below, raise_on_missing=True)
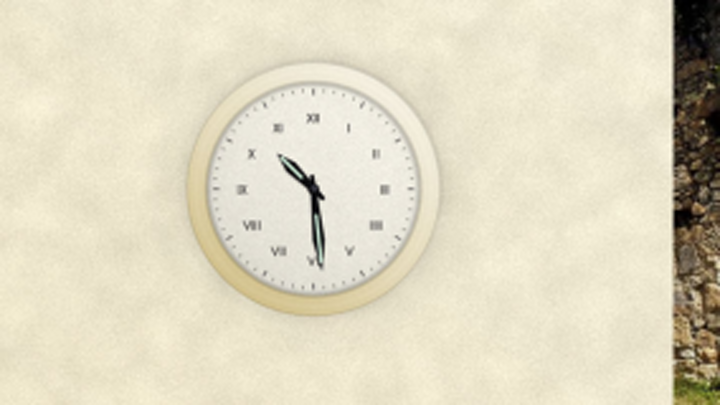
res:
10.29
